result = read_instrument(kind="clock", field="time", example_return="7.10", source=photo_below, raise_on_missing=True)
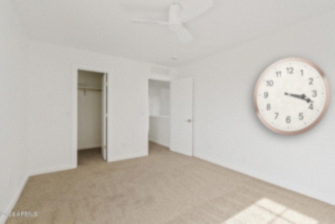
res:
3.18
